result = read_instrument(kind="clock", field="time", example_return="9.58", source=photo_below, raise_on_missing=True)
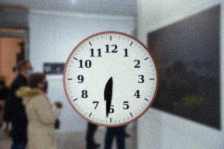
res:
6.31
